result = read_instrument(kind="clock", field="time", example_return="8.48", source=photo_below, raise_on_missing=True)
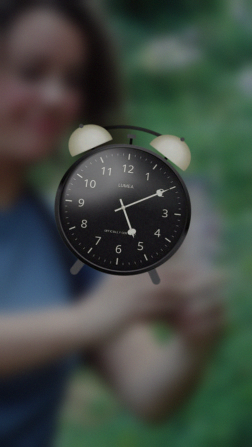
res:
5.10
